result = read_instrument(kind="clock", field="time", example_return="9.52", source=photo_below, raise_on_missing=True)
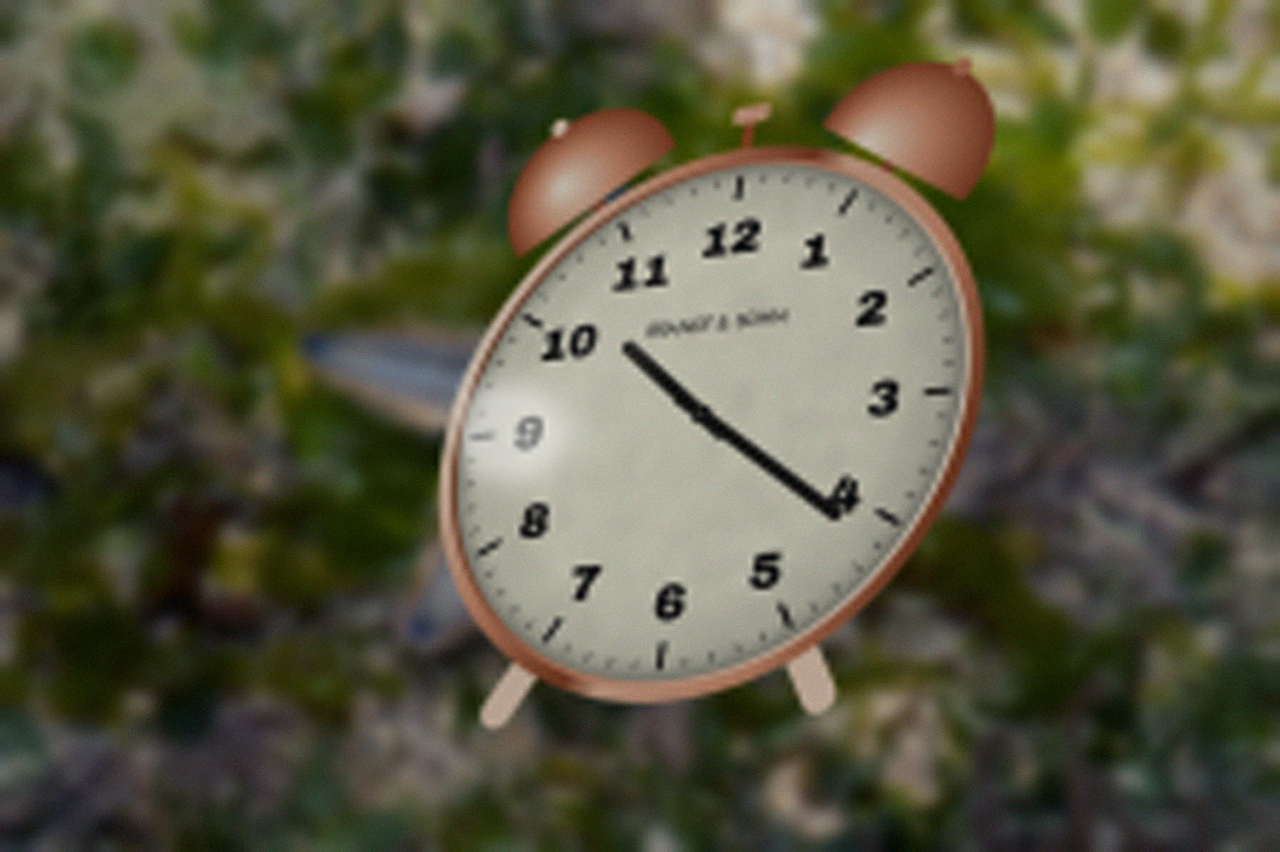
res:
10.21
